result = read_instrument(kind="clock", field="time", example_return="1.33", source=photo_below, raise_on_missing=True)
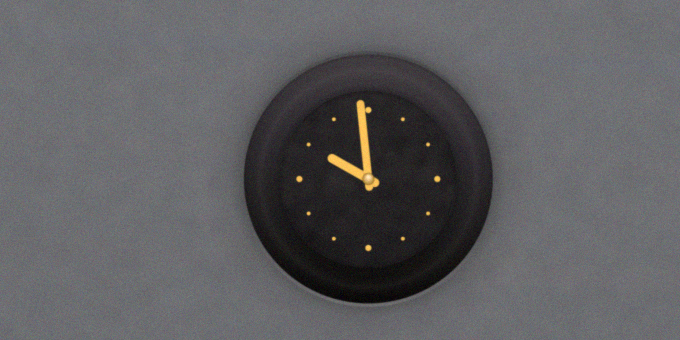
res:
9.59
